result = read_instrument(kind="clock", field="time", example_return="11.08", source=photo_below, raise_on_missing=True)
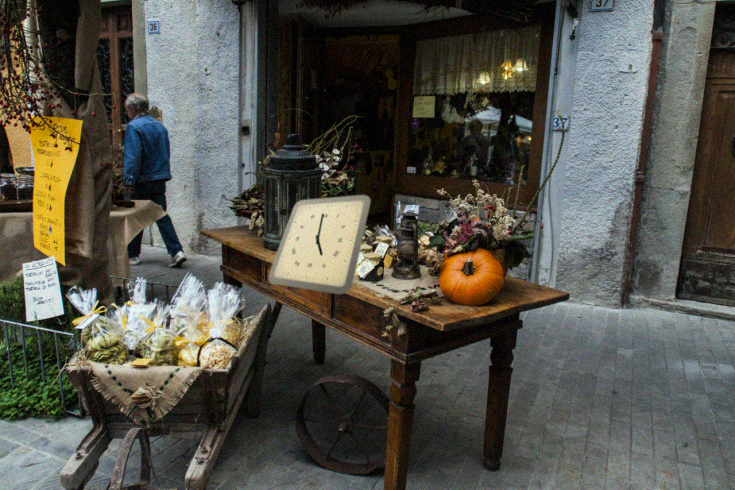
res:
4.59
